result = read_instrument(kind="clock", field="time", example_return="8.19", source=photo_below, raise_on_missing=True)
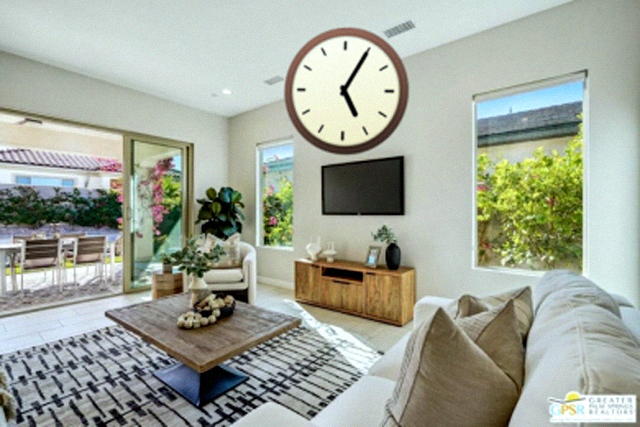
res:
5.05
